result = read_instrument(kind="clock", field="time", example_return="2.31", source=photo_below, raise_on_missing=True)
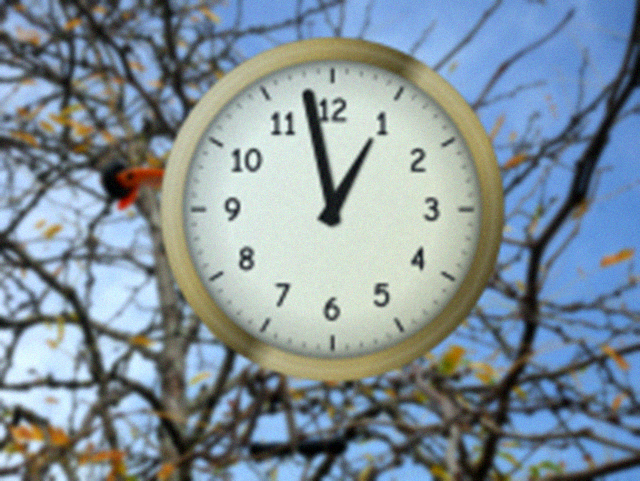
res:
12.58
